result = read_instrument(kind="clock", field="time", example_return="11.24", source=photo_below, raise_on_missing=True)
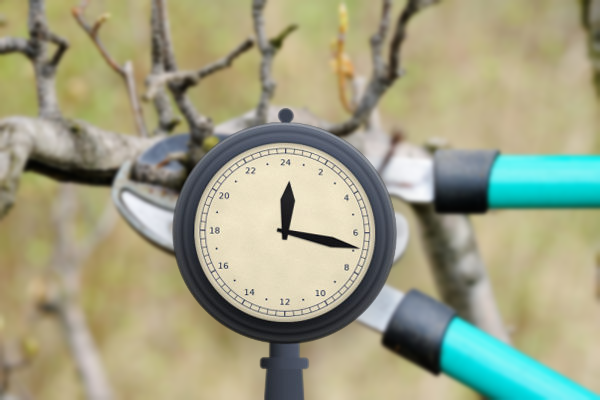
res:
0.17
